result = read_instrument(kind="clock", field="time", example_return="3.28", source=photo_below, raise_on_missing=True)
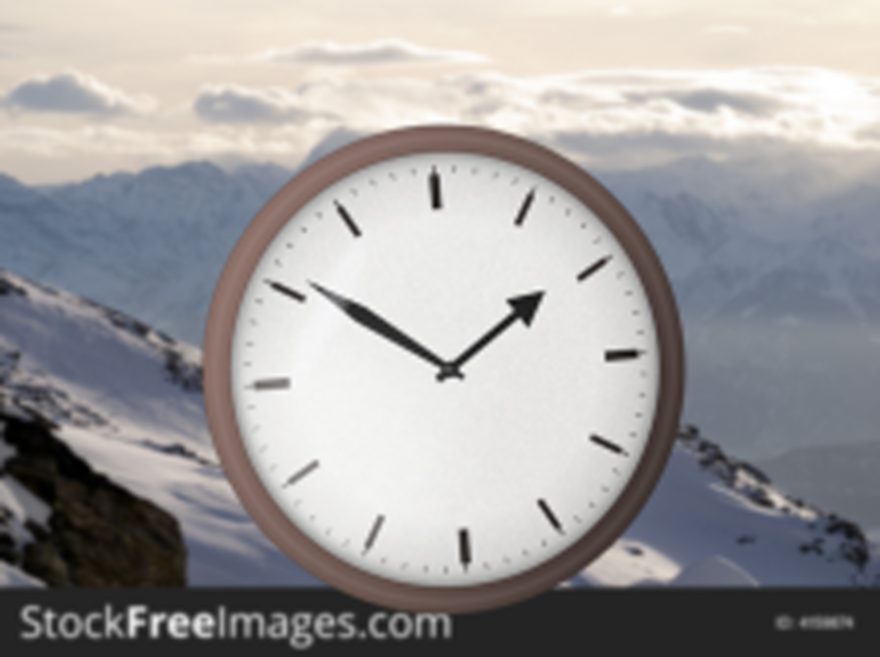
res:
1.51
